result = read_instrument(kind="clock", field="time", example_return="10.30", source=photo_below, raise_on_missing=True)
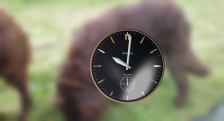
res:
10.01
